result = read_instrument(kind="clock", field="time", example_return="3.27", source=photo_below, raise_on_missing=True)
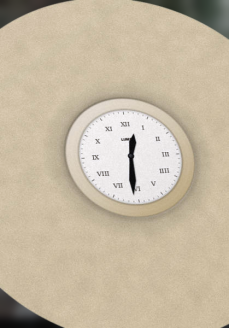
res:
12.31
